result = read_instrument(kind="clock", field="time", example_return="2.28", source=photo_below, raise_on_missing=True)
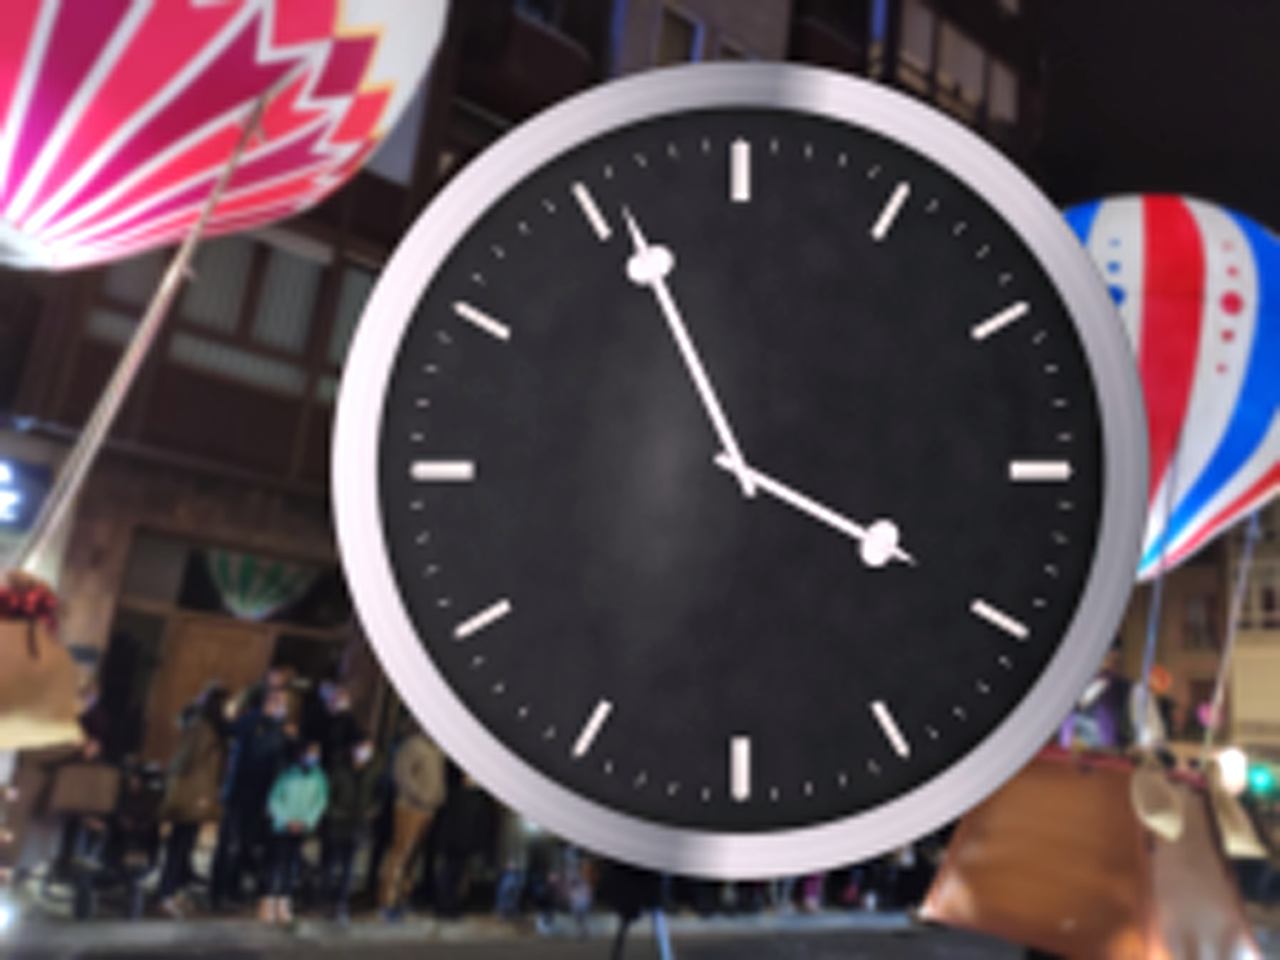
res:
3.56
